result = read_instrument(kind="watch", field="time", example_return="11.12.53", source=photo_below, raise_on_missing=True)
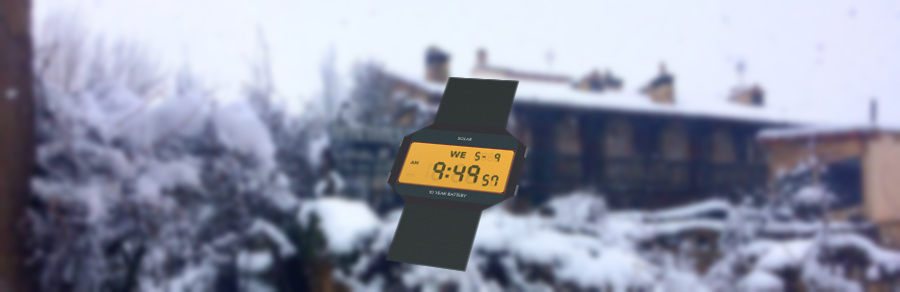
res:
9.49.57
